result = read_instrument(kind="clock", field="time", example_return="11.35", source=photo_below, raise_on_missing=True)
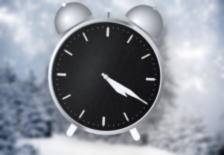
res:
4.20
